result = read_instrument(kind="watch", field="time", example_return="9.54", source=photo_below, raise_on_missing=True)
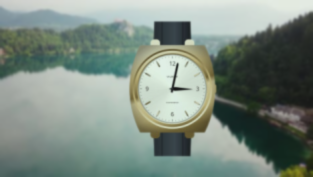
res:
3.02
